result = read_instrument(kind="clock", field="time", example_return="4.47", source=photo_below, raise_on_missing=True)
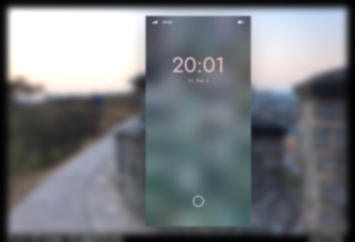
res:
20.01
